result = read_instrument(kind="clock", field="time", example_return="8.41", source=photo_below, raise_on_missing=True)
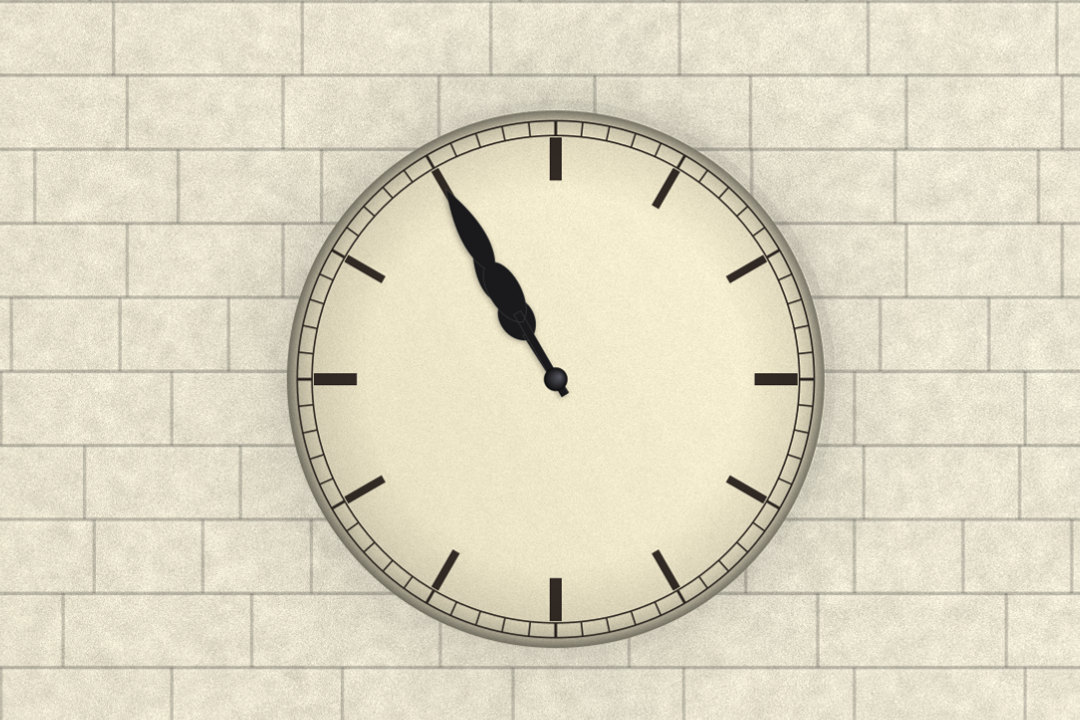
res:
10.55
